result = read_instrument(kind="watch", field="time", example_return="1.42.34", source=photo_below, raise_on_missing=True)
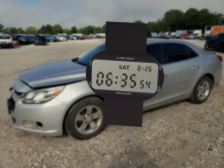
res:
6.35.54
